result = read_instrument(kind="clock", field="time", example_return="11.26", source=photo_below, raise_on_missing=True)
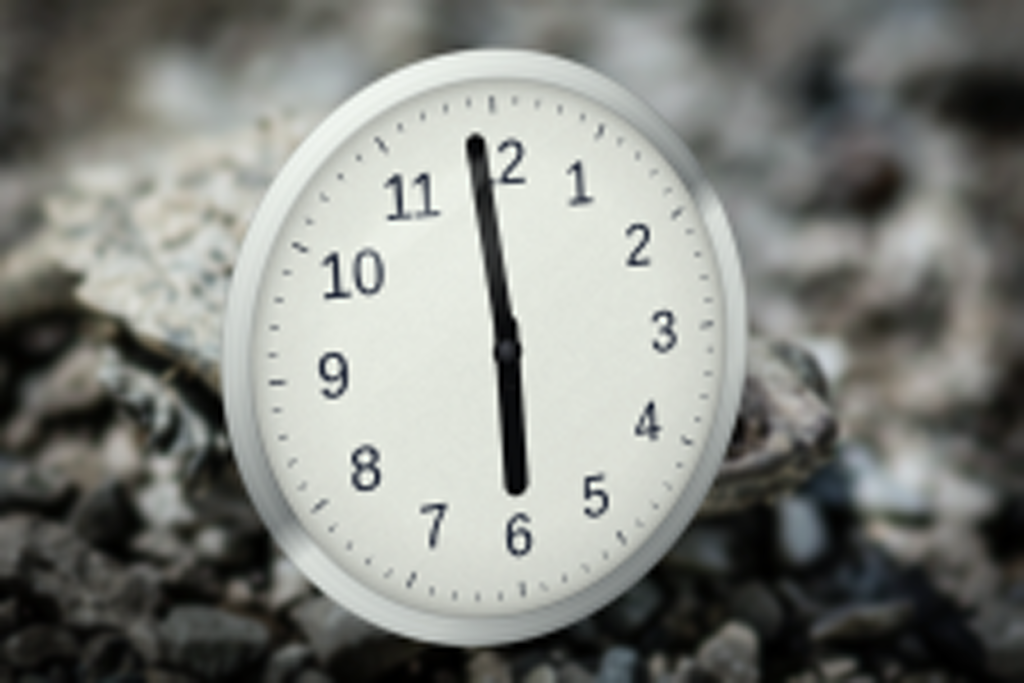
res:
5.59
